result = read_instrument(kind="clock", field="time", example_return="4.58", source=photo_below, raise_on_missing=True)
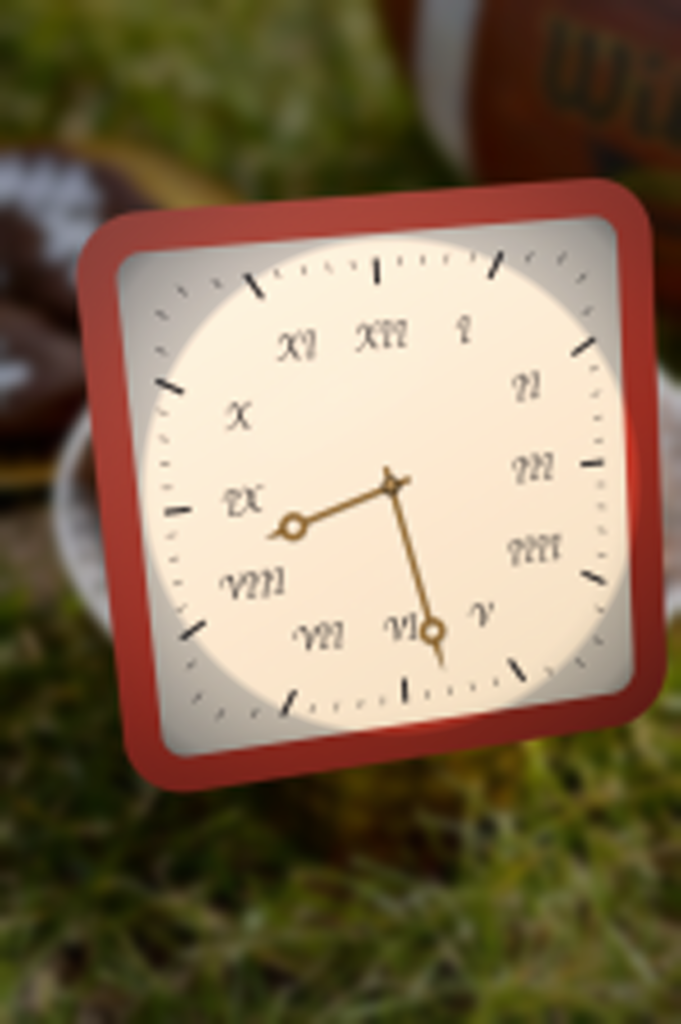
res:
8.28
